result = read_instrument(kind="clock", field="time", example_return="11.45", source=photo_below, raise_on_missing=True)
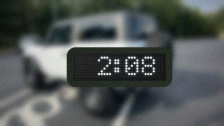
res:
2.08
